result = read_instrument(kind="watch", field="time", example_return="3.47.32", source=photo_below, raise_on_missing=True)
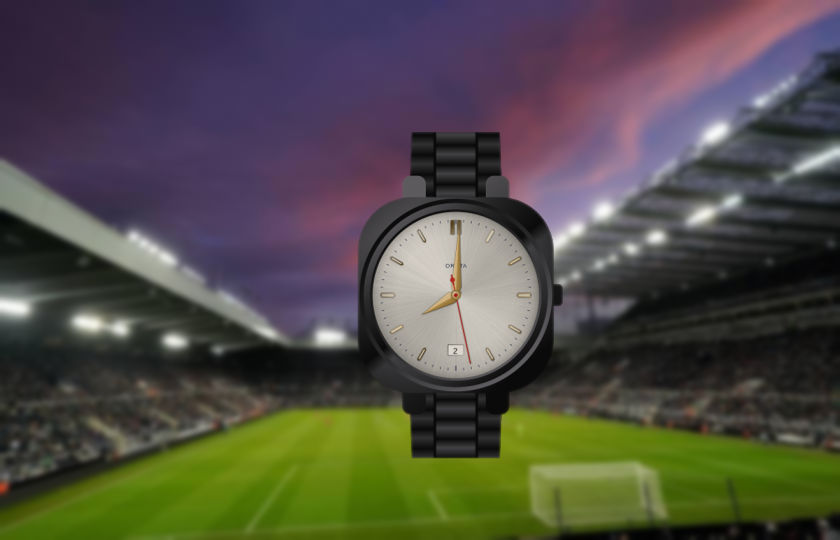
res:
8.00.28
